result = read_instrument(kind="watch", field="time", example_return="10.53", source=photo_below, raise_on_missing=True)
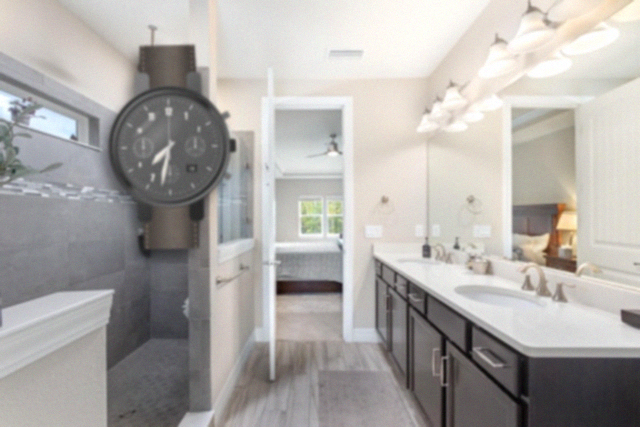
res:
7.32
